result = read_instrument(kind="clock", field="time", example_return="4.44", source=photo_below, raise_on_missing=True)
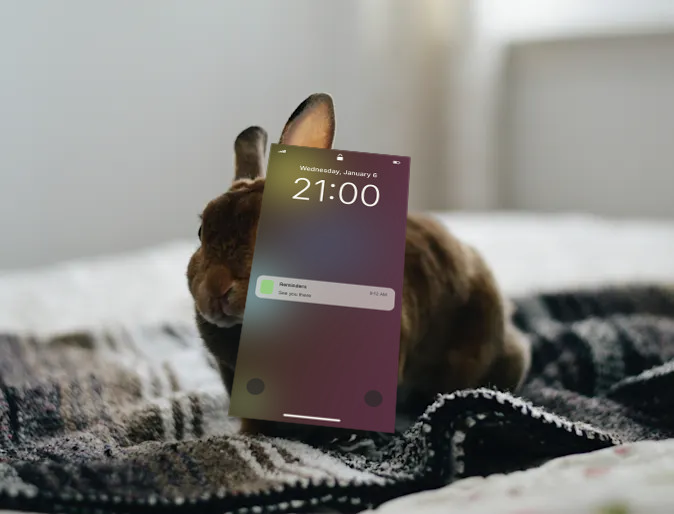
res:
21.00
